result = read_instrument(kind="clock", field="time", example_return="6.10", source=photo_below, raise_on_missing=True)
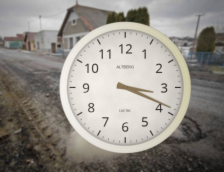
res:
3.19
